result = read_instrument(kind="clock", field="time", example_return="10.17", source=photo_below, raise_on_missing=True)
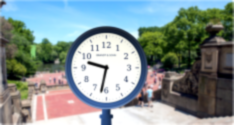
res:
9.32
